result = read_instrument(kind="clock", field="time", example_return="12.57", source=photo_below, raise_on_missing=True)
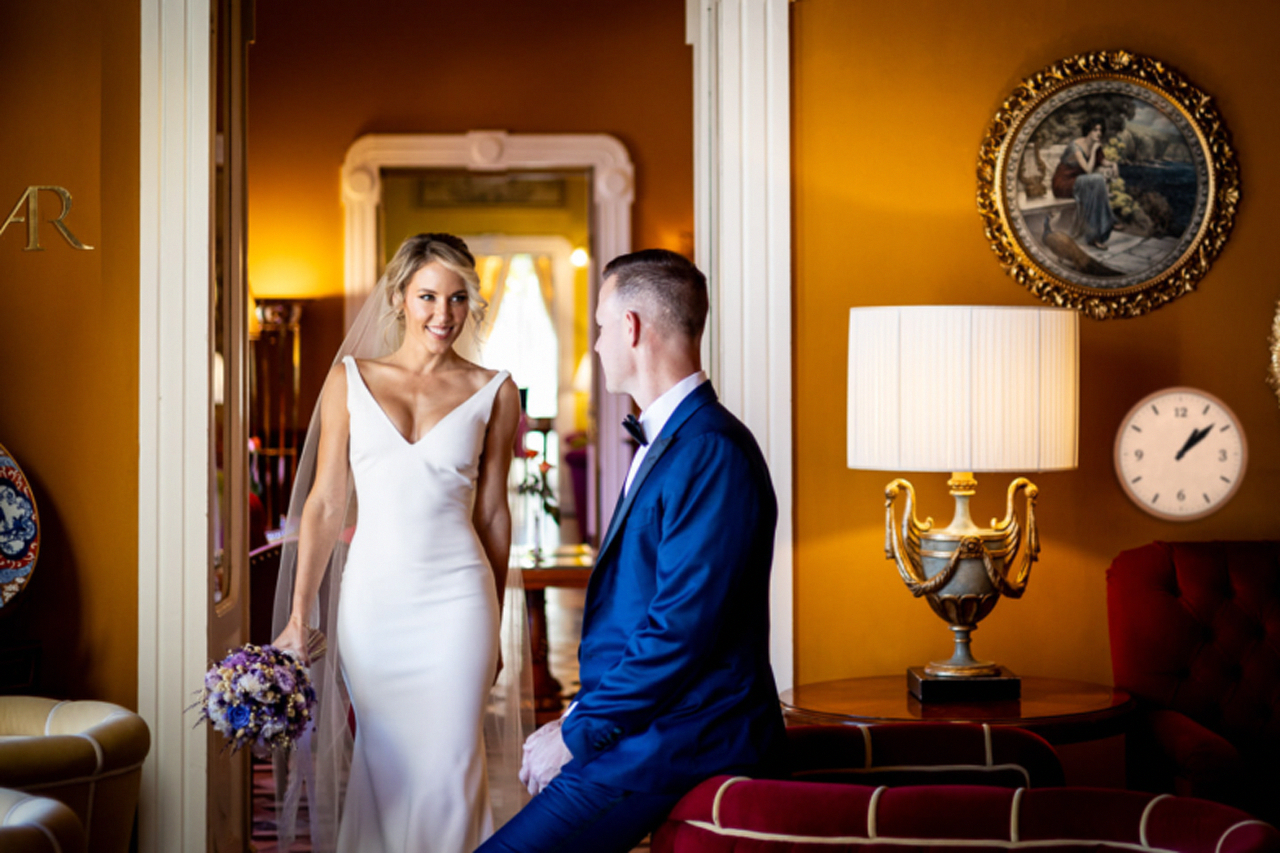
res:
1.08
